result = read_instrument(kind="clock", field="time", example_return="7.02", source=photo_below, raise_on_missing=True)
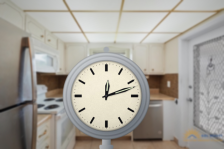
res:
12.12
